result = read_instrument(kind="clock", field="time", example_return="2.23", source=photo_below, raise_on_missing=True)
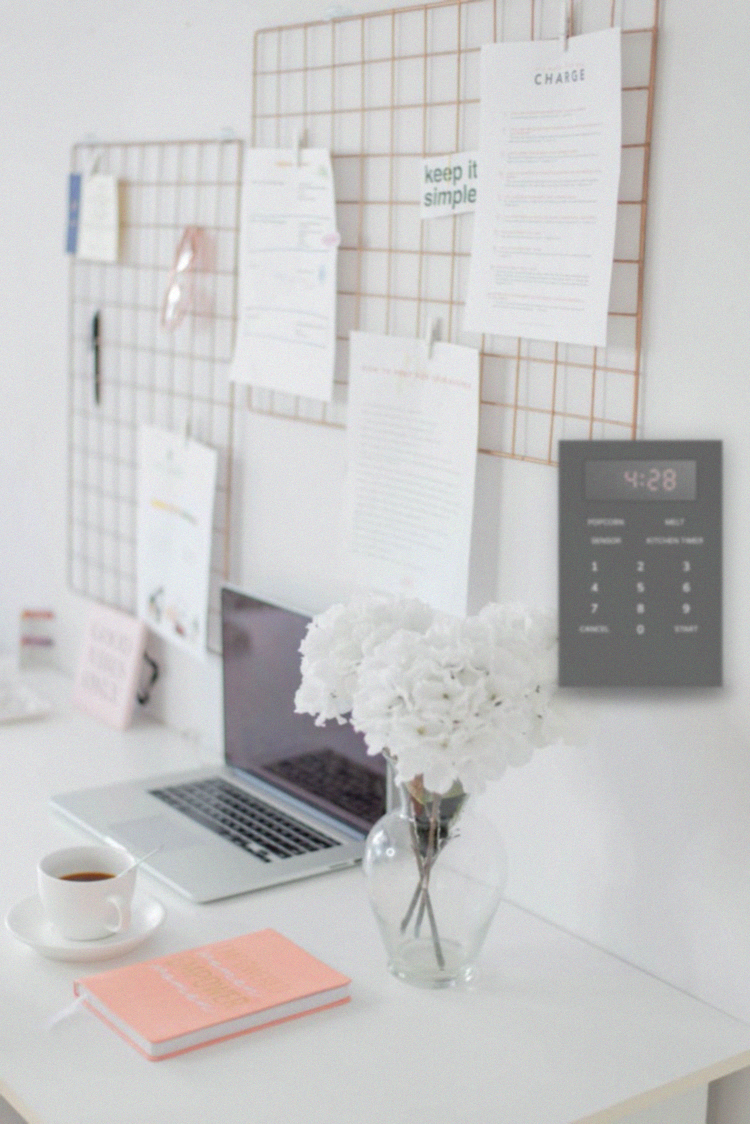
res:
4.28
